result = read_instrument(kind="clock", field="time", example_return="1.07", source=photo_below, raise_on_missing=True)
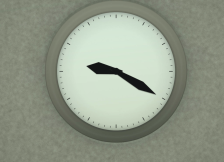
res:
9.20
